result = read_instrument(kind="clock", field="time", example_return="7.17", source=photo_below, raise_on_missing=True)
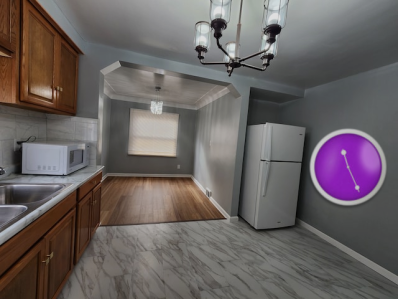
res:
11.26
